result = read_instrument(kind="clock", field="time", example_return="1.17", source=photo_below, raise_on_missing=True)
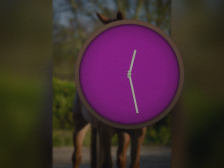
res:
12.28
